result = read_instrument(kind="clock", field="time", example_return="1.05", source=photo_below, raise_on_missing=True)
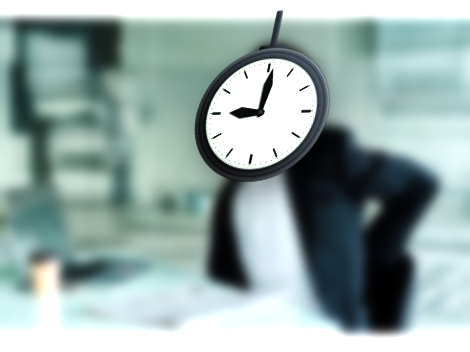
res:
9.01
